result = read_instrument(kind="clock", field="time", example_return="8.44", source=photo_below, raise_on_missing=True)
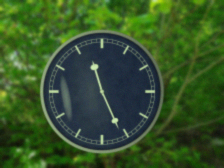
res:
11.26
